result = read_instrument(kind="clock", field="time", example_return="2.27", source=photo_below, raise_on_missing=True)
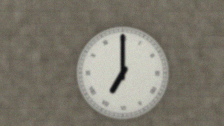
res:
7.00
